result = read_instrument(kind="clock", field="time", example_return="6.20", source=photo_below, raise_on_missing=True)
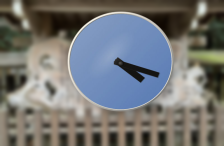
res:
4.18
